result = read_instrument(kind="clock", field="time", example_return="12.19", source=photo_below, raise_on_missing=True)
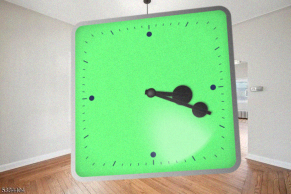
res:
3.19
